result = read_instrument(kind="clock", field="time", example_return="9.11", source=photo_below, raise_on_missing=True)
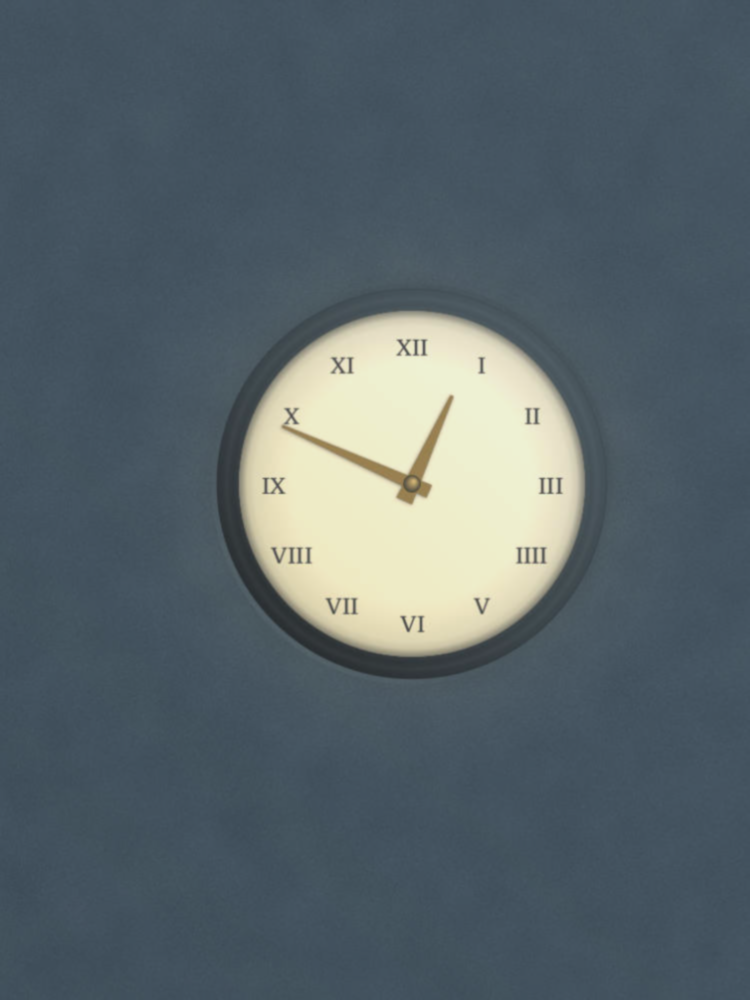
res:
12.49
